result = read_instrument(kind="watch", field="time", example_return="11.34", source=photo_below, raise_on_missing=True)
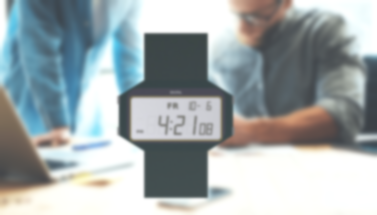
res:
4.21
